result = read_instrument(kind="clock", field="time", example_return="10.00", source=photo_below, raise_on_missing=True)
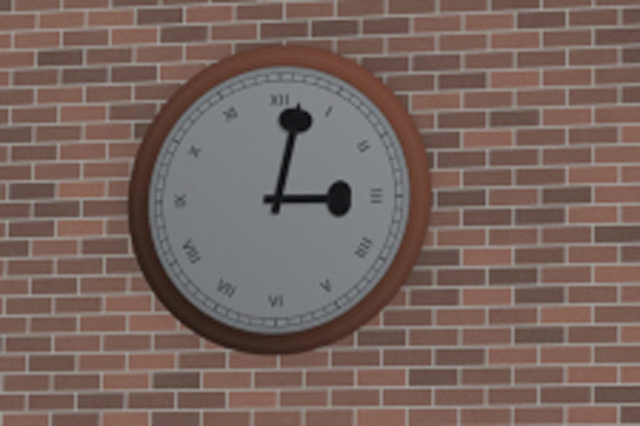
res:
3.02
